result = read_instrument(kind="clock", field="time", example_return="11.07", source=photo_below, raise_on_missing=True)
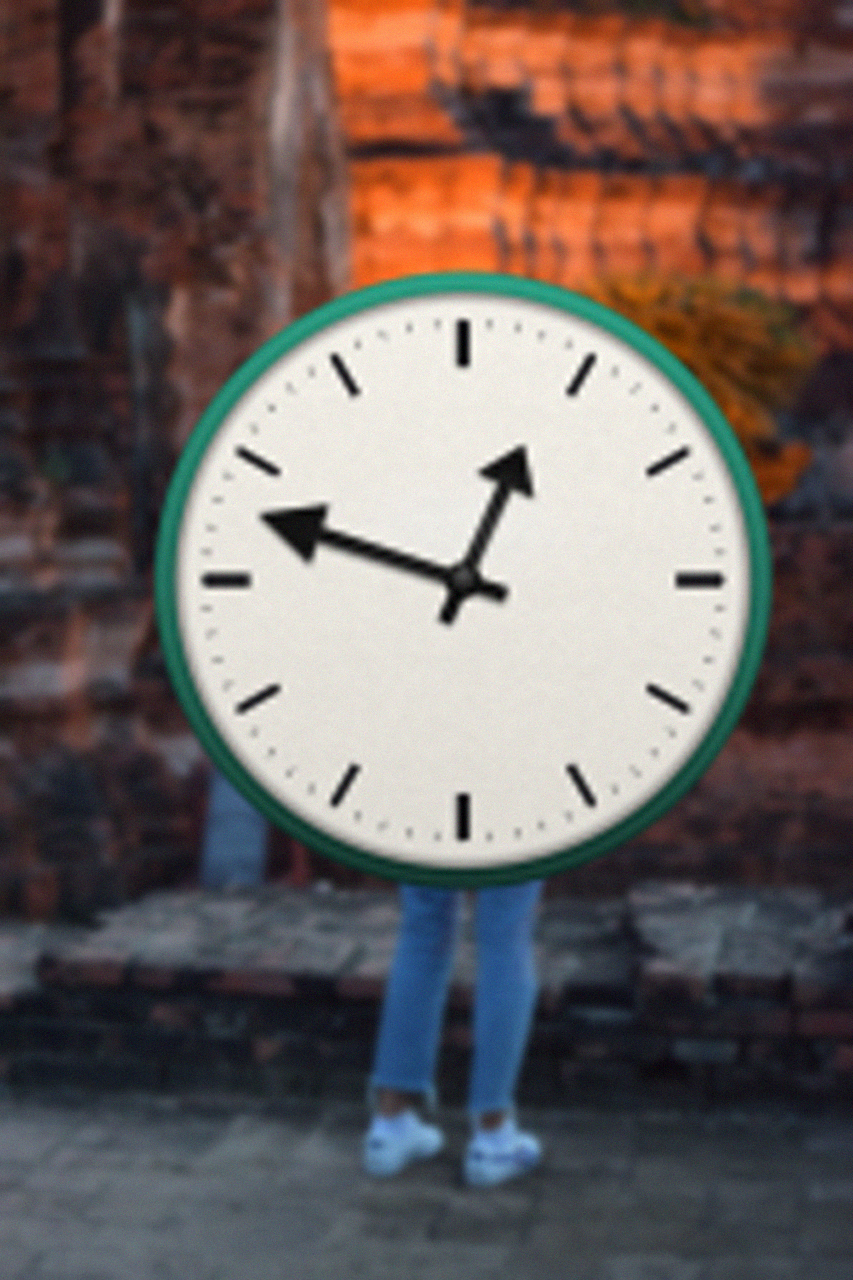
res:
12.48
